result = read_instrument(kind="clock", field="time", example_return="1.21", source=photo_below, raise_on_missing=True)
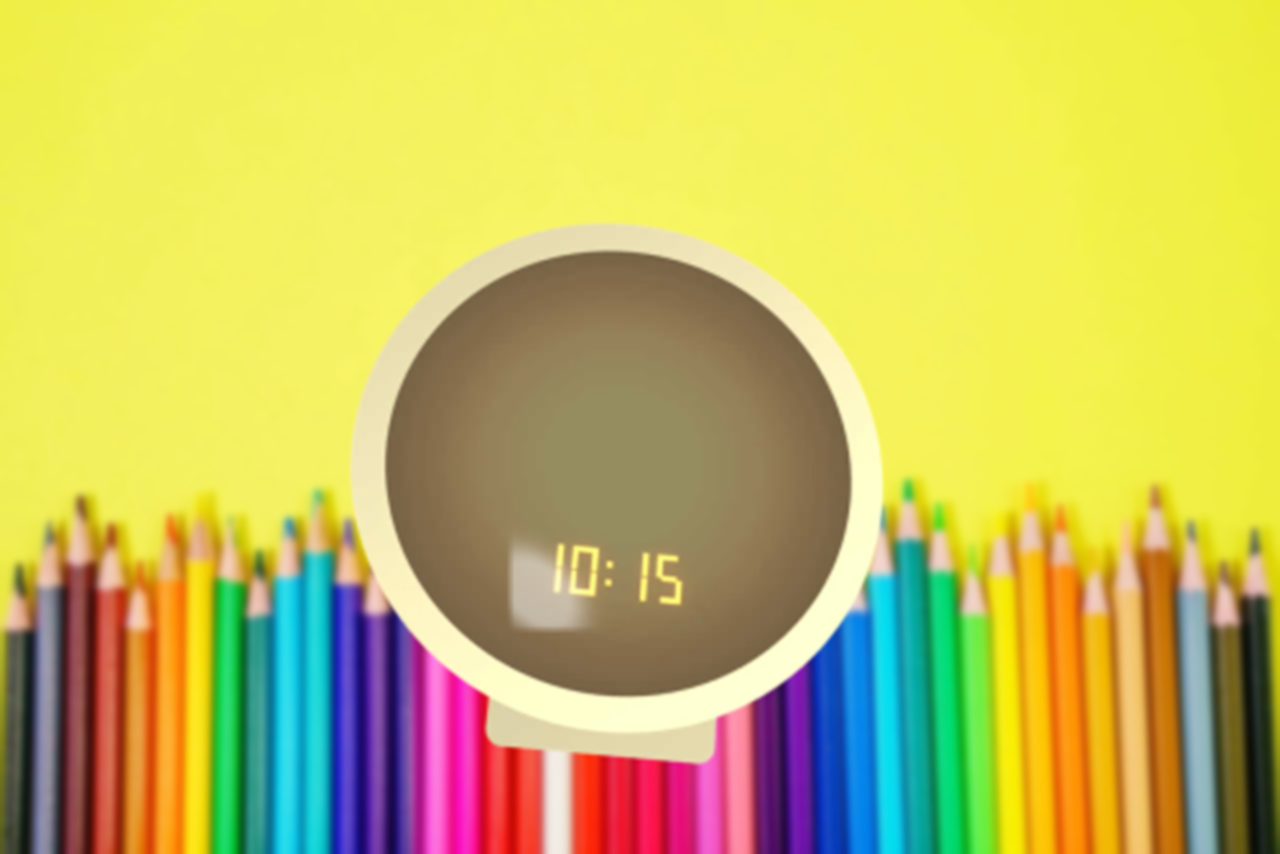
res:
10.15
